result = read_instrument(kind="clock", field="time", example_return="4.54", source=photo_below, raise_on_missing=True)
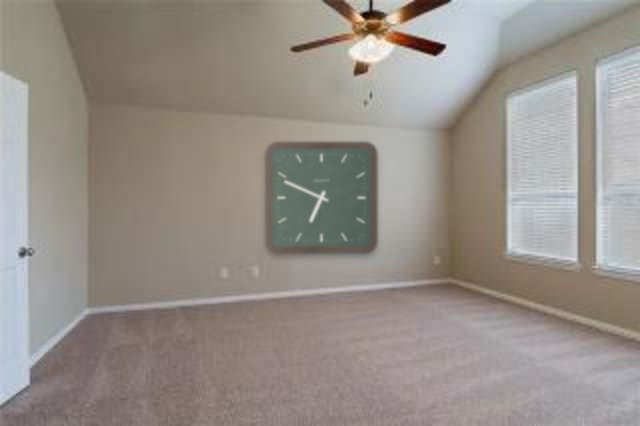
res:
6.49
